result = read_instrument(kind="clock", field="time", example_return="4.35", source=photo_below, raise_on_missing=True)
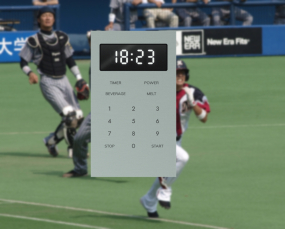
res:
18.23
